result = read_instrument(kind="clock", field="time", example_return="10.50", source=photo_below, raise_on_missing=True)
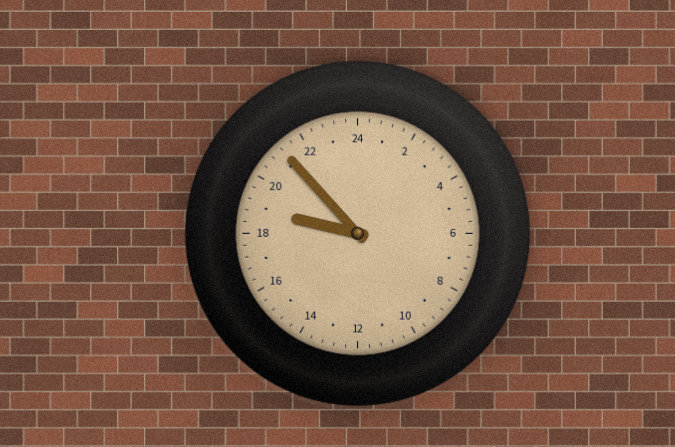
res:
18.53
